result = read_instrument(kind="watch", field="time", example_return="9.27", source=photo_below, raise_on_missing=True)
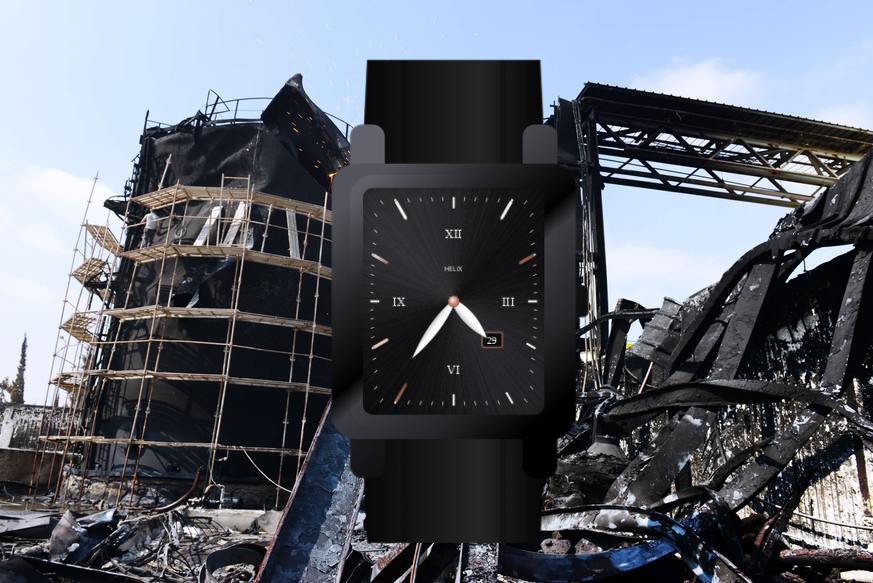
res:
4.36
